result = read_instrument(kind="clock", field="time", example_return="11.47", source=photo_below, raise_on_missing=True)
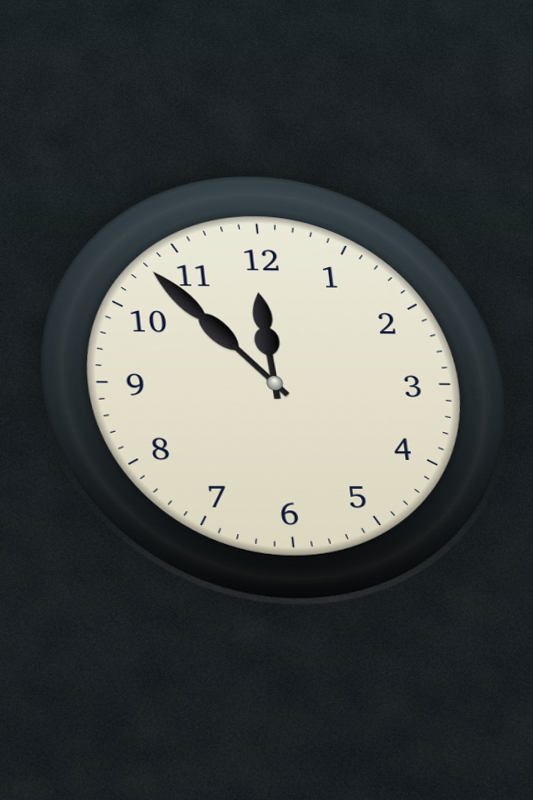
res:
11.53
